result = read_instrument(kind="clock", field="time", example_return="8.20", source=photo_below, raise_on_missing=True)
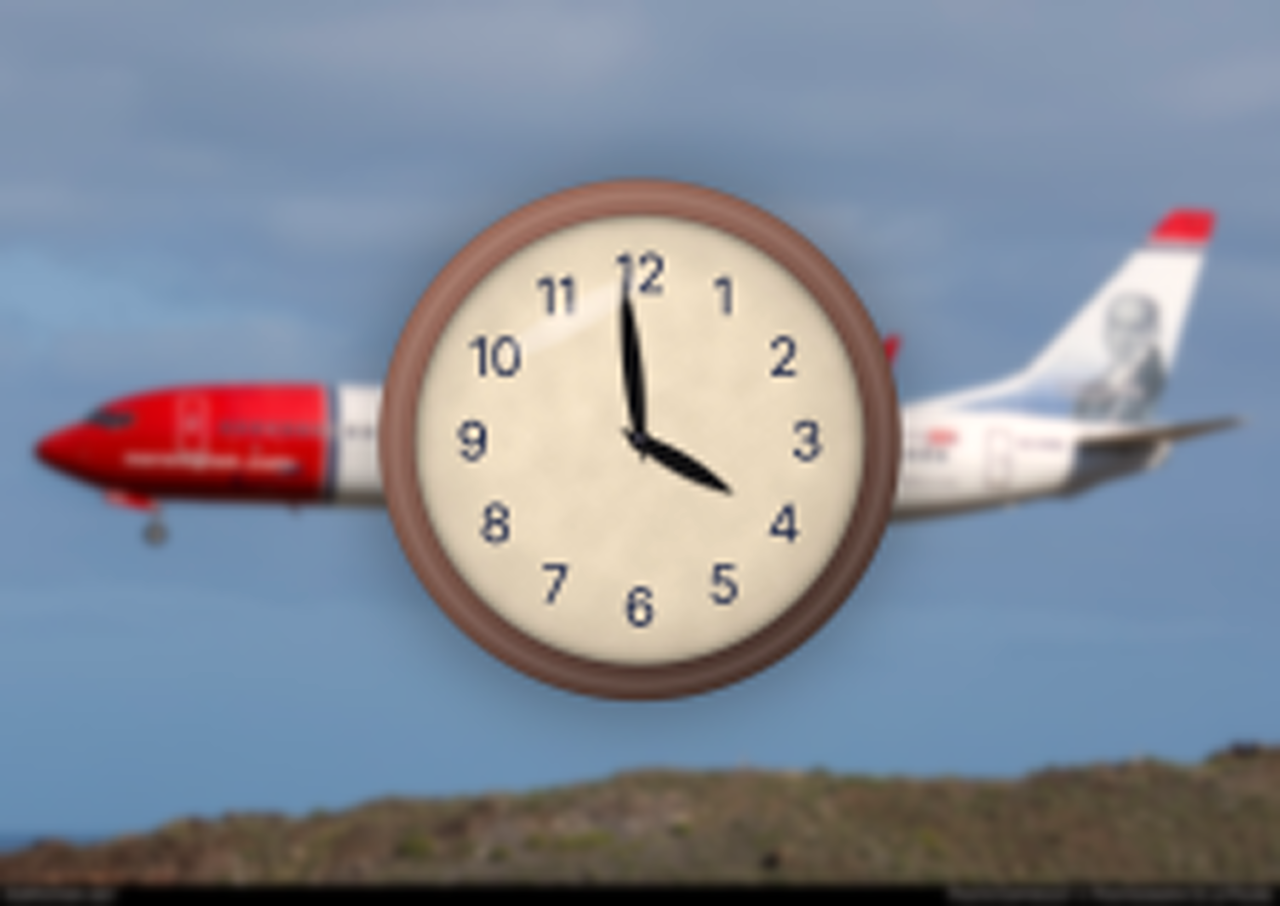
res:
3.59
